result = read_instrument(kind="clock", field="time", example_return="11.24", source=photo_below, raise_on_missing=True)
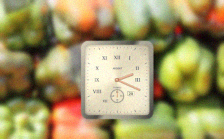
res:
2.19
